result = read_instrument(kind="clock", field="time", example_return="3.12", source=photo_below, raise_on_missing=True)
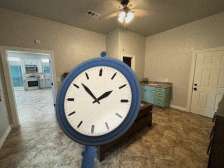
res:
1.52
